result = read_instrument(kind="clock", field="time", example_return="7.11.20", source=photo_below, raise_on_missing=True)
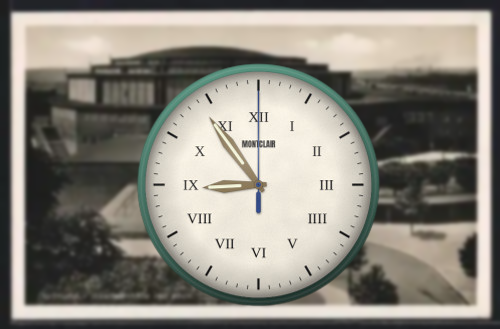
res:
8.54.00
